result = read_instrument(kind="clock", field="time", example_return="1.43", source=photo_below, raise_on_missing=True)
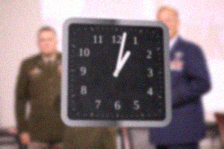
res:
1.02
